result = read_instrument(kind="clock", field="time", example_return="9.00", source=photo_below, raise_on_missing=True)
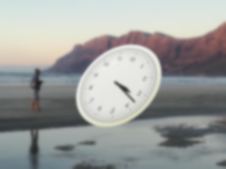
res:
3.18
